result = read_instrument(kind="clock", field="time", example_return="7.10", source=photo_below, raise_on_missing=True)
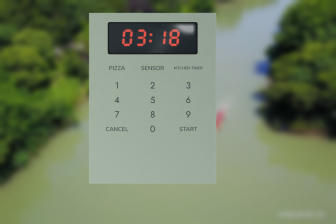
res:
3.18
